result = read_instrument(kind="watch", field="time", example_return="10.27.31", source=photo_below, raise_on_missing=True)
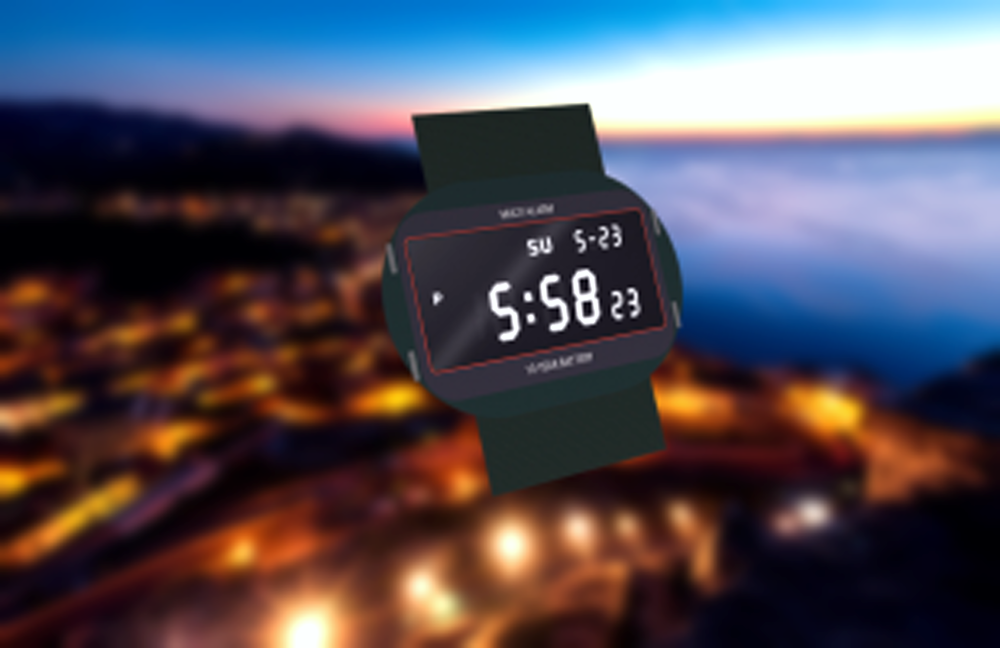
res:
5.58.23
